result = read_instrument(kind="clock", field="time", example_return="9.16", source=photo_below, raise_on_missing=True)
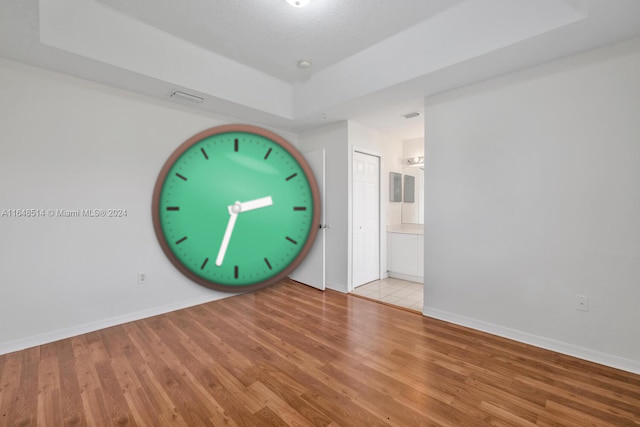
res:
2.33
